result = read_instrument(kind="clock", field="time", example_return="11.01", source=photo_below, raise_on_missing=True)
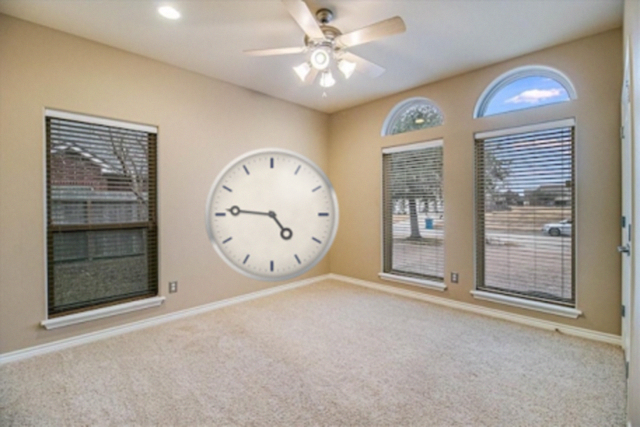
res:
4.46
